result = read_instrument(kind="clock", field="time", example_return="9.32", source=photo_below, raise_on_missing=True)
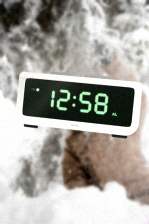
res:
12.58
